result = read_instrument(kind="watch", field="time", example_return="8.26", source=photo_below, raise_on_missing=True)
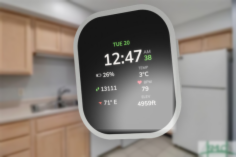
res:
12.47
